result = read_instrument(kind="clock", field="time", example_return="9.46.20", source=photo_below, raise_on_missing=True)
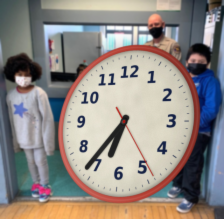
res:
6.36.24
